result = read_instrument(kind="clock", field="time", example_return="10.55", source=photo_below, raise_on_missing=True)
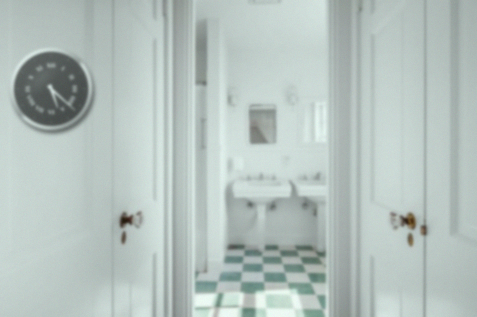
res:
5.22
